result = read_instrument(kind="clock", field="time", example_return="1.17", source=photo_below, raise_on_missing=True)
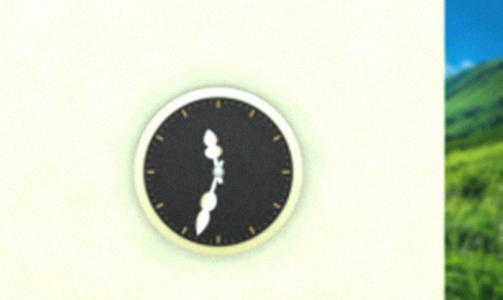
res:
11.33
